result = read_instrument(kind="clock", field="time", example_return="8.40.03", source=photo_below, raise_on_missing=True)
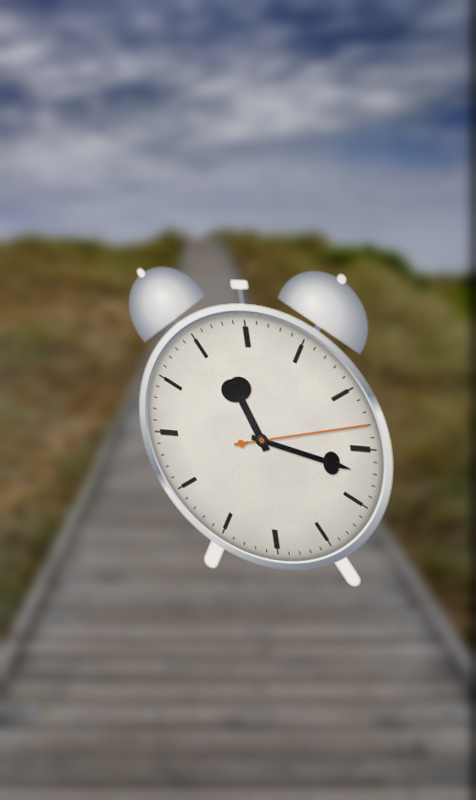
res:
11.17.13
